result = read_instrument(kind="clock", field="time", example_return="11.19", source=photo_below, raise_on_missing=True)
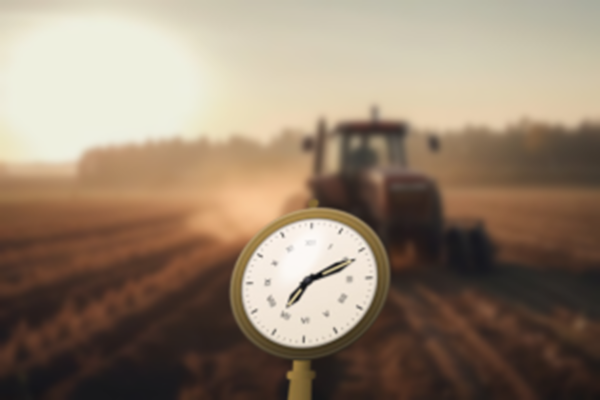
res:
7.11
